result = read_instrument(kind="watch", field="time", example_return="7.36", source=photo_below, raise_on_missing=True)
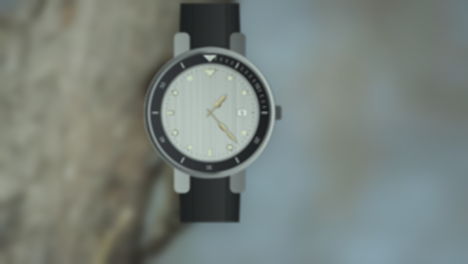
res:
1.23
